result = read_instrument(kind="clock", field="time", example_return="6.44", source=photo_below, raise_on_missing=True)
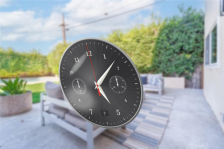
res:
5.08
